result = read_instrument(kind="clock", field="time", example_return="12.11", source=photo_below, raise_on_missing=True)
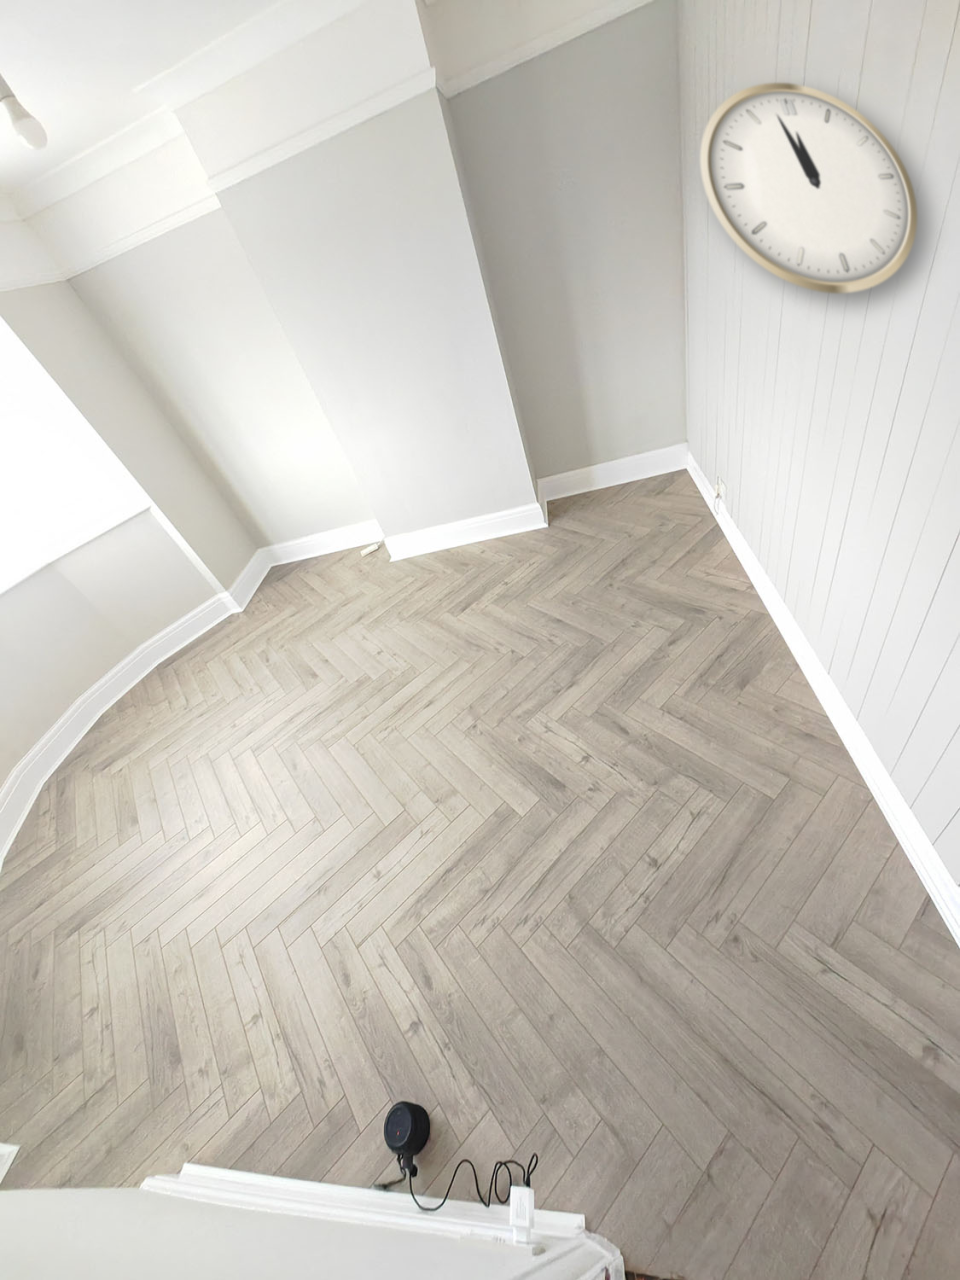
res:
11.58
